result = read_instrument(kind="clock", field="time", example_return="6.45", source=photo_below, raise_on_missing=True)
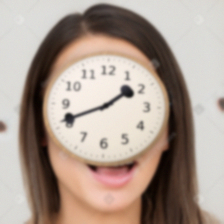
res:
1.41
